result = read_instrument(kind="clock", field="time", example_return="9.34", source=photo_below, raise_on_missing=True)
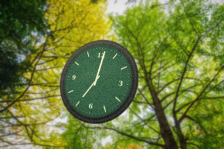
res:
7.01
